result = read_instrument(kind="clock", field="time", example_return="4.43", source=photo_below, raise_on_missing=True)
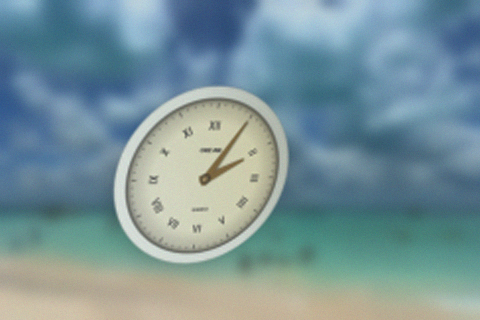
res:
2.05
